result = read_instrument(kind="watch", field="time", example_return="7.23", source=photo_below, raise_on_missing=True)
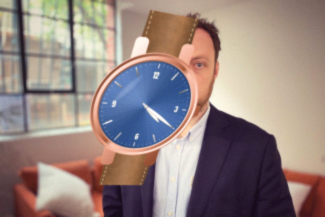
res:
4.20
